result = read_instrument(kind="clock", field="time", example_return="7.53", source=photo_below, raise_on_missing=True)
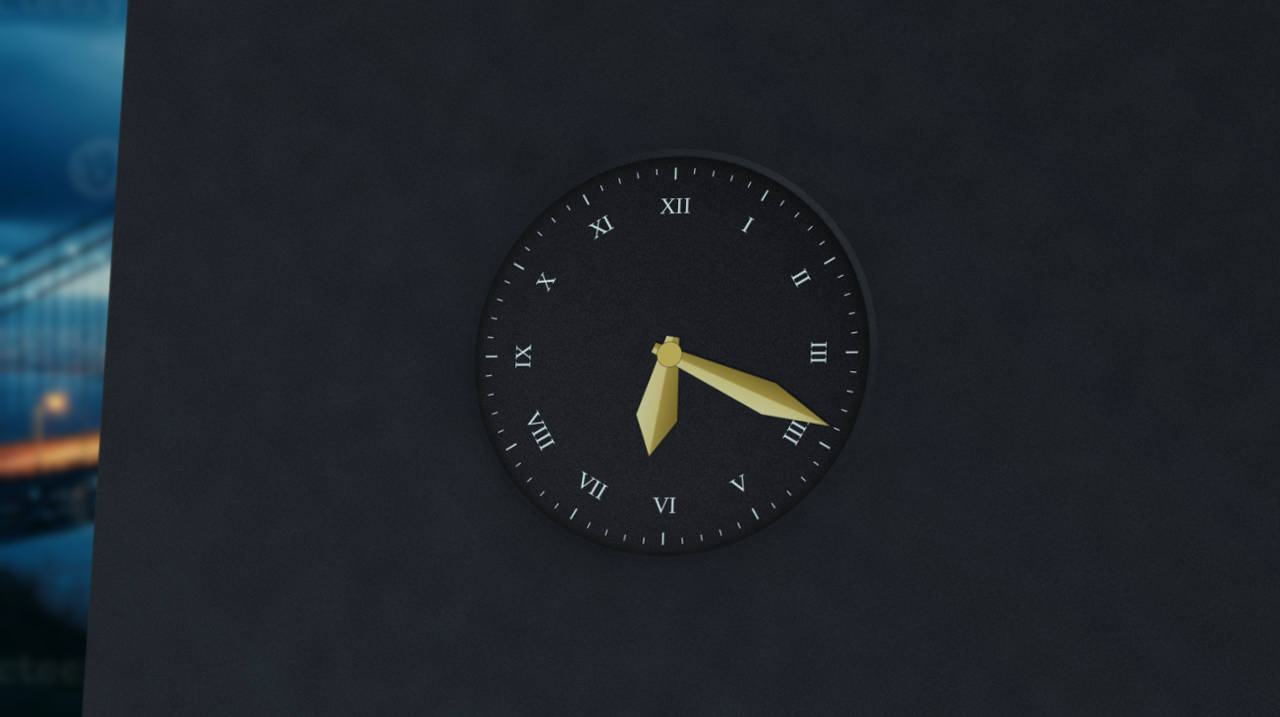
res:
6.19
